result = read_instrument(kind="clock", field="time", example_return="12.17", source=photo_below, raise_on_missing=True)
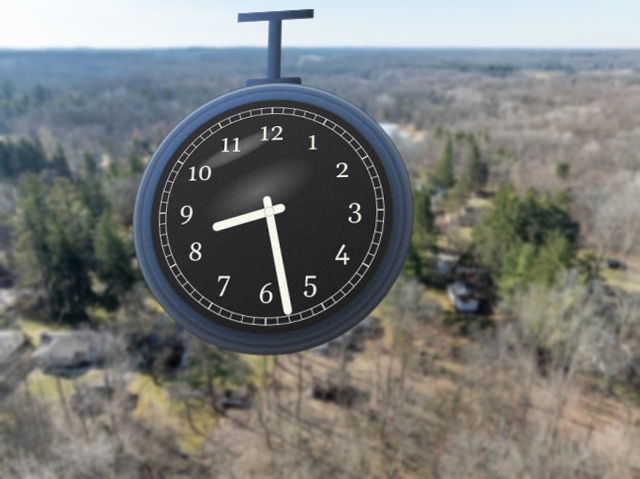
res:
8.28
